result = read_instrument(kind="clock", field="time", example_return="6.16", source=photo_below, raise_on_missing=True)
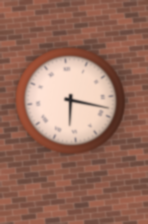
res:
6.18
